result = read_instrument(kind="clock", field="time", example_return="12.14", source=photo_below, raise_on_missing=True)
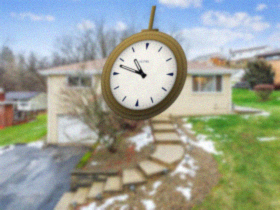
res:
10.48
